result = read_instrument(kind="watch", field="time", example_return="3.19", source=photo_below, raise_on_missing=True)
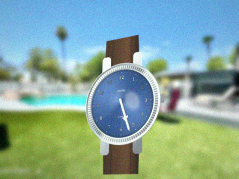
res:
5.27
